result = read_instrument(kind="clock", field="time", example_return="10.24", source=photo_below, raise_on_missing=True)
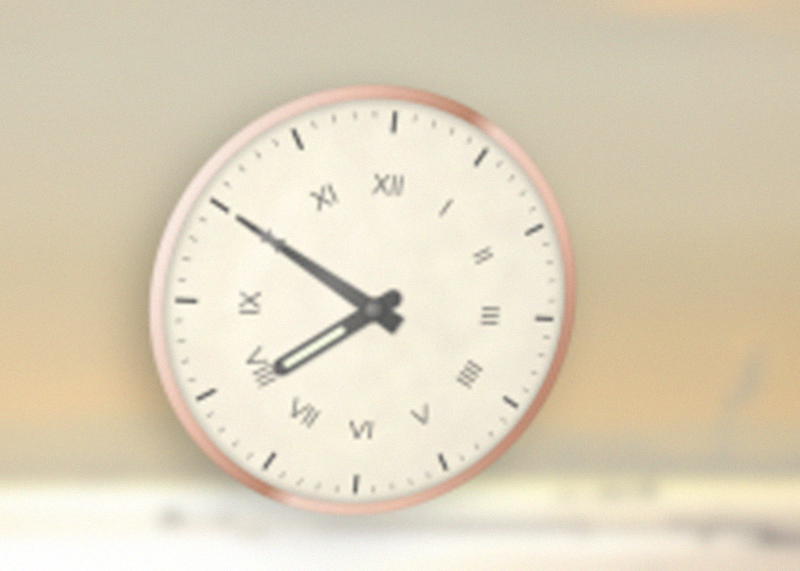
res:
7.50
